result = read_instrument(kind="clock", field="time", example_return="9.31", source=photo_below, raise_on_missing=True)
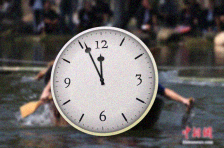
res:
11.56
